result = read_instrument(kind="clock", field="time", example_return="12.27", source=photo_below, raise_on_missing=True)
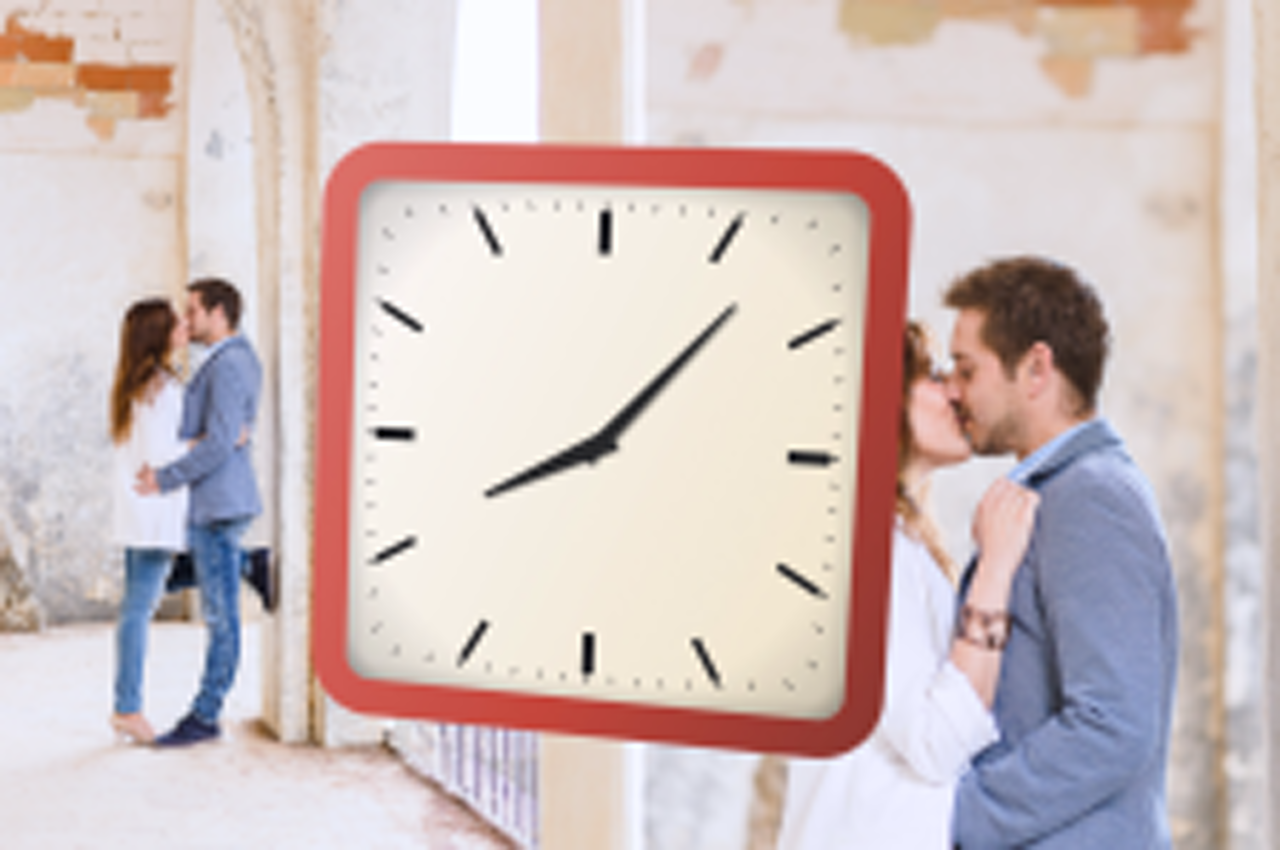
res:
8.07
